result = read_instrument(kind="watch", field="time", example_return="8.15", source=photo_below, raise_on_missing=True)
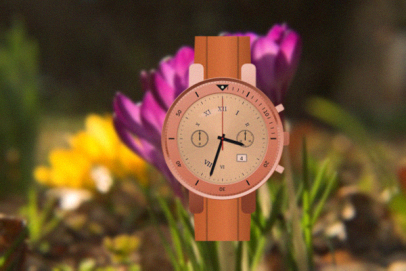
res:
3.33
